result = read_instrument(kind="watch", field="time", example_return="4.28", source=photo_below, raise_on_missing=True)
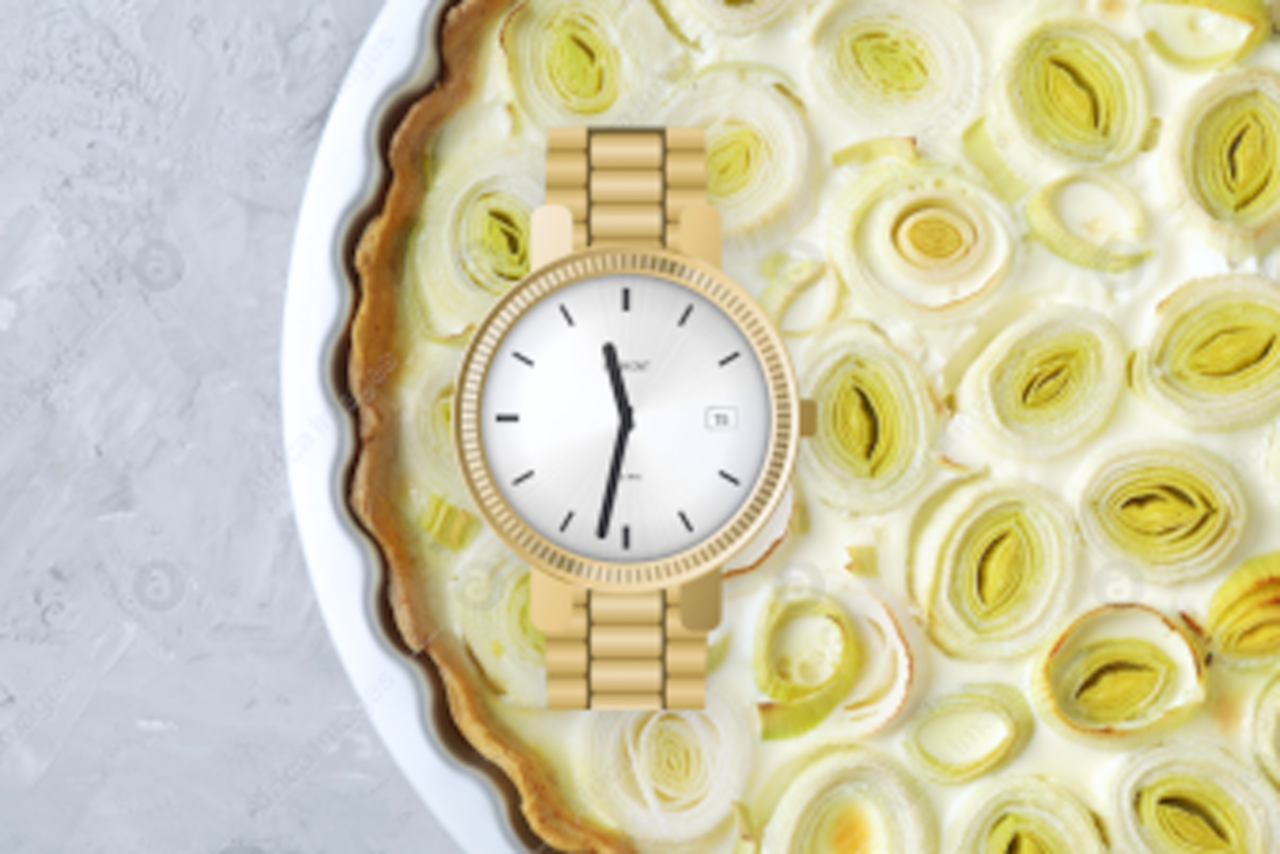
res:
11.32
